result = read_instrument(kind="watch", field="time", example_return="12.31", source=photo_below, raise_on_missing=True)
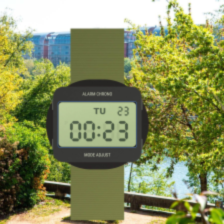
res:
0.23
